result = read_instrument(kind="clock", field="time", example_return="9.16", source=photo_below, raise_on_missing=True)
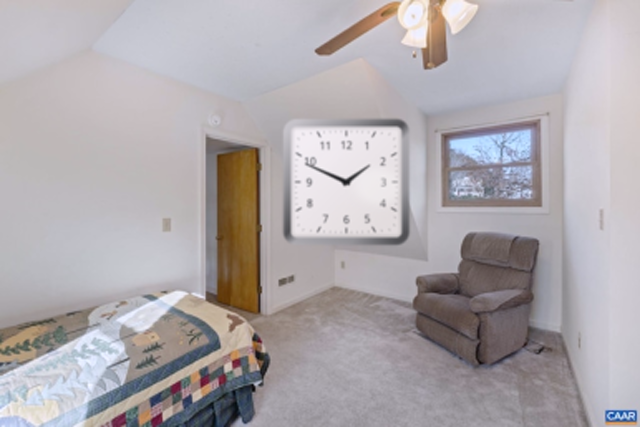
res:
1.49
